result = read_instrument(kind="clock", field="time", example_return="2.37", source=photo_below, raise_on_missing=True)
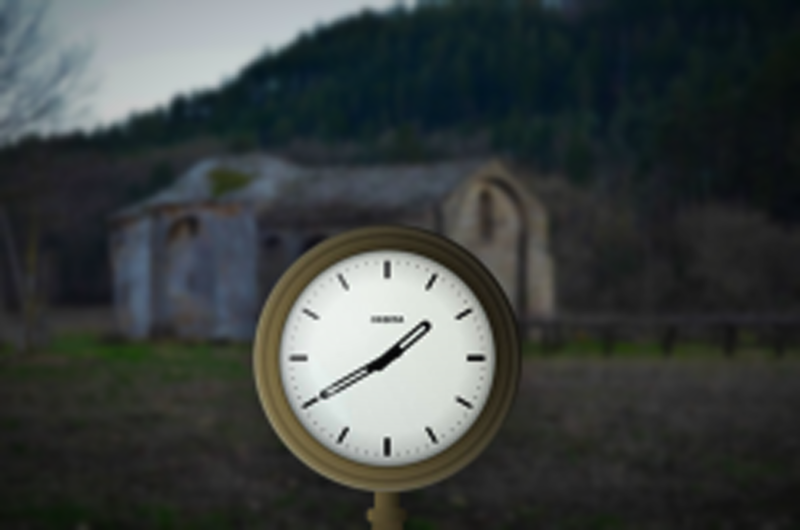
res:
1.40
